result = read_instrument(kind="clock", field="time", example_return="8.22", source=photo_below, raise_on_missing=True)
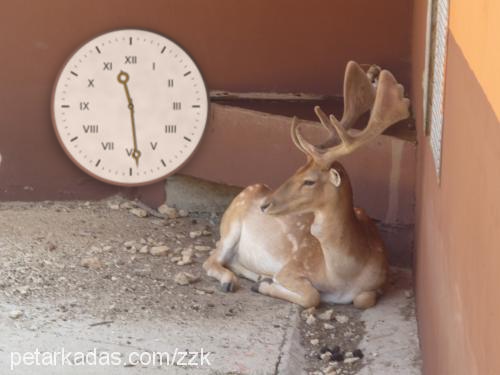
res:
11.29
